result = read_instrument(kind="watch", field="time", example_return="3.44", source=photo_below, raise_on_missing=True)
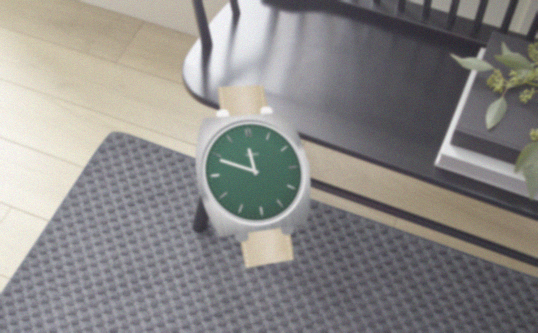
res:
11.49
